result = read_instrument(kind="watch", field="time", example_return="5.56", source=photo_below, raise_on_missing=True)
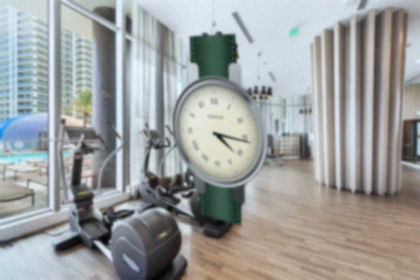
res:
4.16
